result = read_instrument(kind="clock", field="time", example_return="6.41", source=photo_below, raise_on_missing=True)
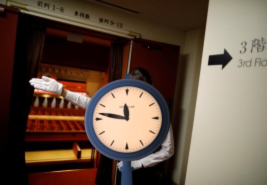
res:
11.47
